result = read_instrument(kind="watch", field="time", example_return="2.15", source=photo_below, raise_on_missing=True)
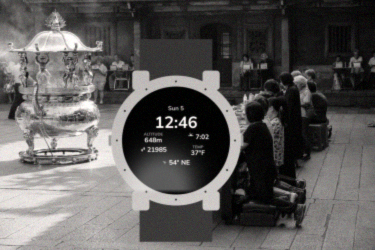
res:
12.46
